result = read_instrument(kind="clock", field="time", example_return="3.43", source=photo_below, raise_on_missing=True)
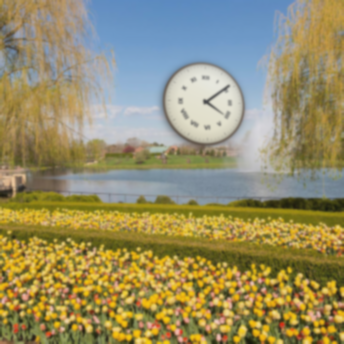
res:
4.09
